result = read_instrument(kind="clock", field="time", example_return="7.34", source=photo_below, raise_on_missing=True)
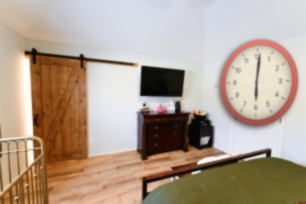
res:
6.01
